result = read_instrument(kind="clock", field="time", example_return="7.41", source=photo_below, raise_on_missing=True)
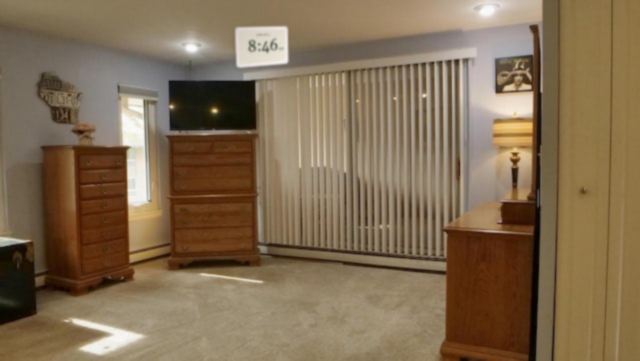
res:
8.46
